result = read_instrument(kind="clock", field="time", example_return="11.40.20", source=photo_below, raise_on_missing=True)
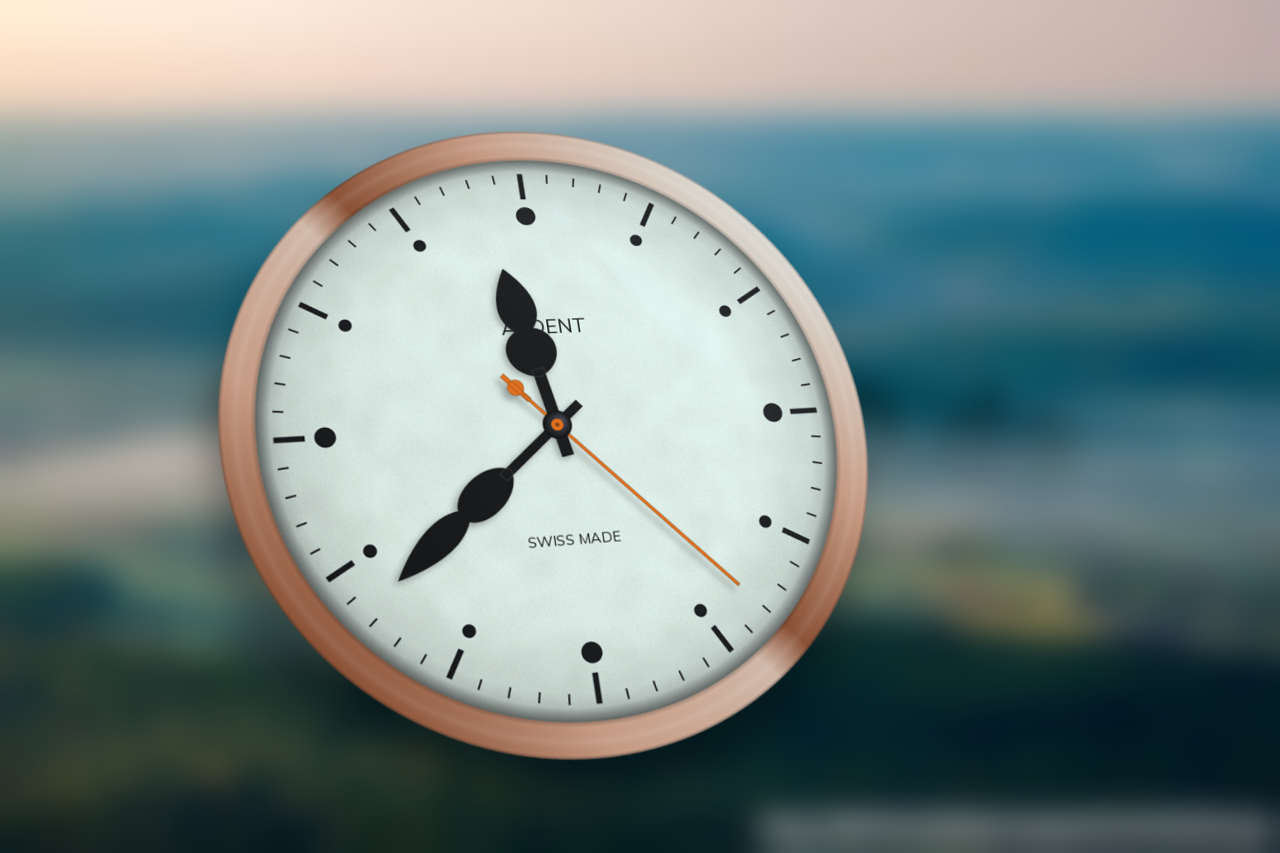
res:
11.38.23
